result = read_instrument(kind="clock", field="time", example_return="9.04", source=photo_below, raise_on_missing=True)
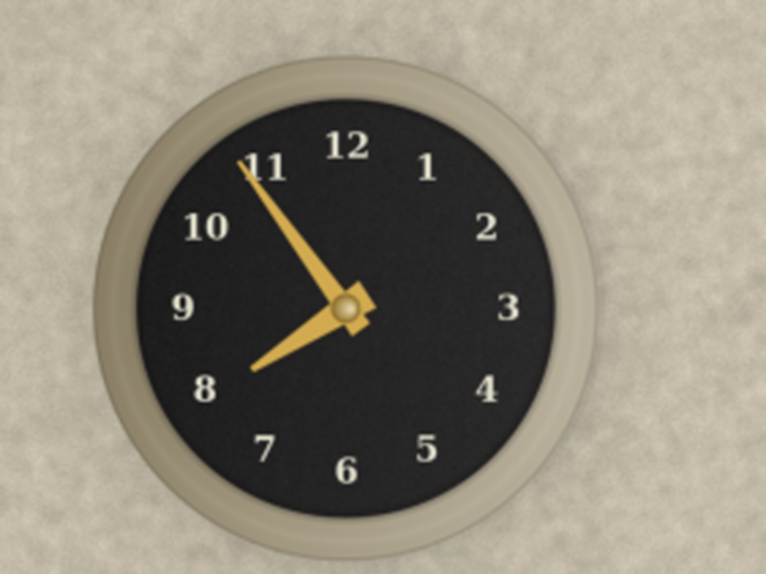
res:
7.54
